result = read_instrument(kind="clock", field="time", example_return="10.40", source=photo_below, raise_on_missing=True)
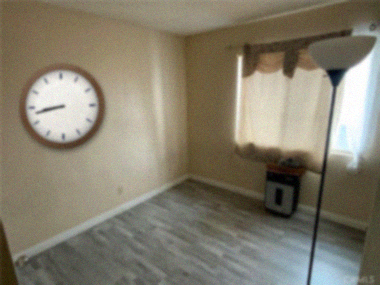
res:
8.43
